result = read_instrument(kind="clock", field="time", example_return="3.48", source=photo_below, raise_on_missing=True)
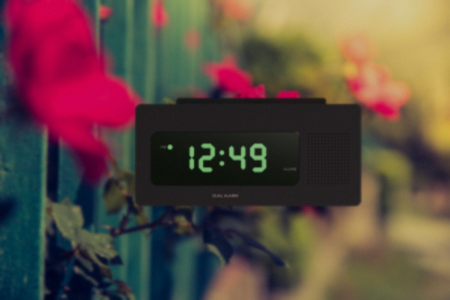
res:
12.49
